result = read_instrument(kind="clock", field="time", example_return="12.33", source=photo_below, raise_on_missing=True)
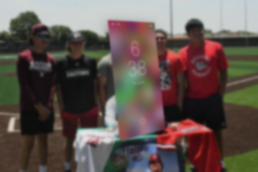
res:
6.38
